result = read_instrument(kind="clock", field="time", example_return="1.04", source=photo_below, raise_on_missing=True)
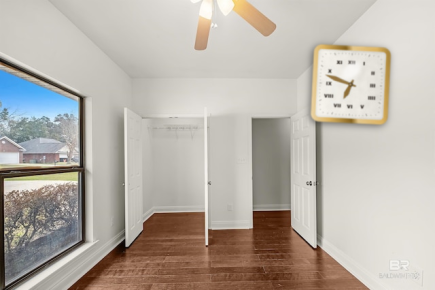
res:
6.48
